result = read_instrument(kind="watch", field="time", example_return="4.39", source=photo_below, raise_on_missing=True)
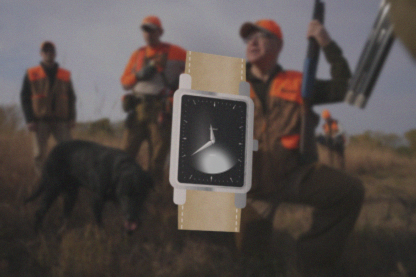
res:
11.39
